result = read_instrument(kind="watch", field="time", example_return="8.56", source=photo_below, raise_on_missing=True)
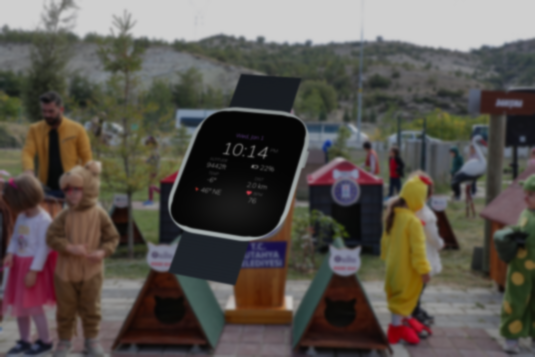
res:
10.14
